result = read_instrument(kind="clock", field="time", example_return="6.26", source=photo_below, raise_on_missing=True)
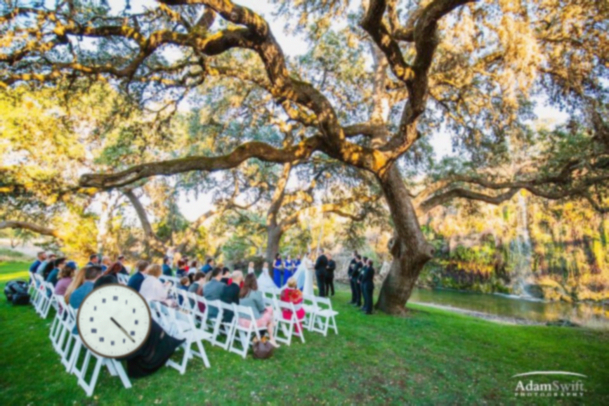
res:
4.22
